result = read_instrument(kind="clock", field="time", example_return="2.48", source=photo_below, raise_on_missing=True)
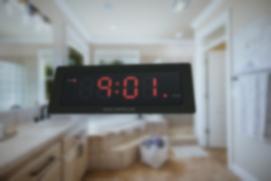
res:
9.01
